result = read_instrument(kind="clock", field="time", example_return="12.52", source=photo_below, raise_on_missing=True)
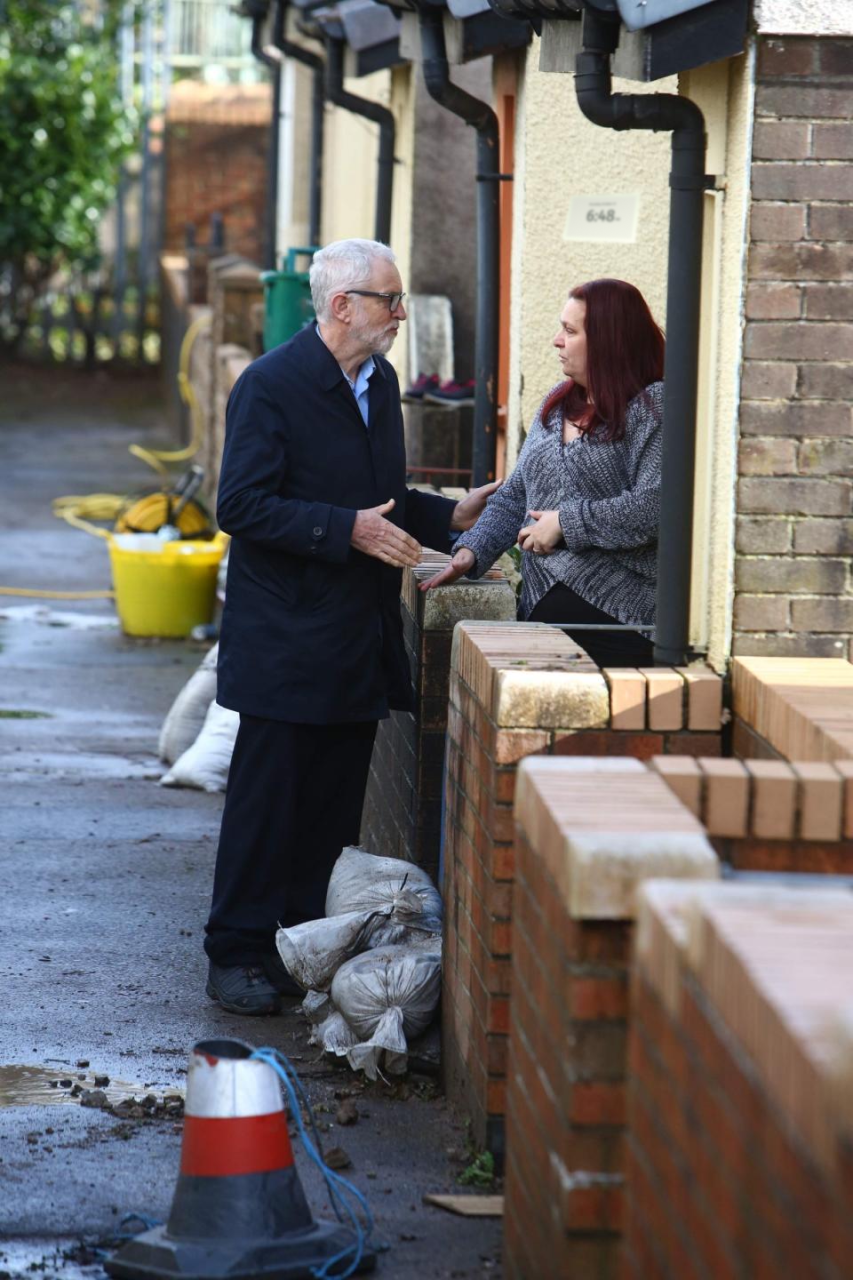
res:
6.48
